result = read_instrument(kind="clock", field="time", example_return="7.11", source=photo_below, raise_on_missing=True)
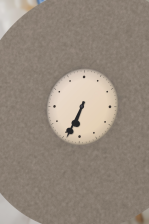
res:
6.34
